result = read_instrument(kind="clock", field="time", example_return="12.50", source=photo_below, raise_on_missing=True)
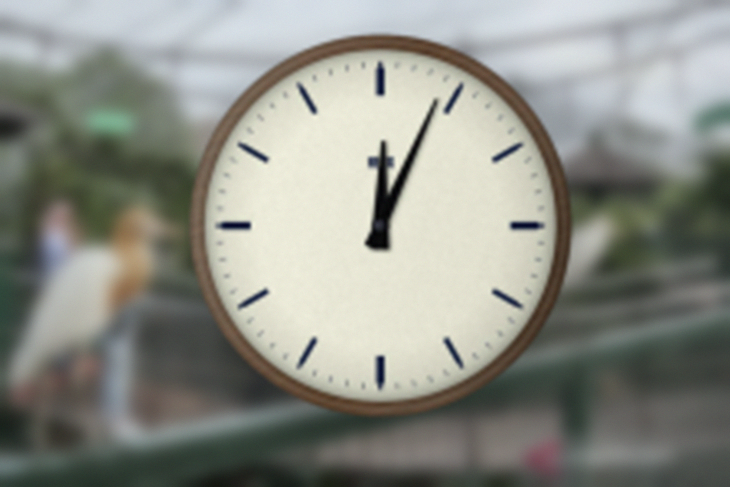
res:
12.04
